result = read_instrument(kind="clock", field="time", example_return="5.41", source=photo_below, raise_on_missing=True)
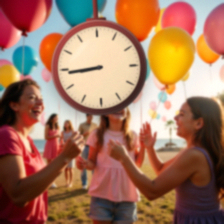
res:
8.44
